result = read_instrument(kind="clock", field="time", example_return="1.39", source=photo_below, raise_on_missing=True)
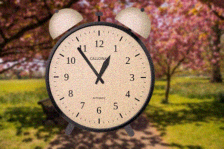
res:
12.54
